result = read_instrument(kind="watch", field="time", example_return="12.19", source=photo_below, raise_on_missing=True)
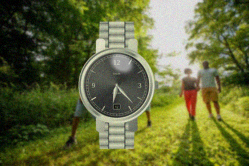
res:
6.23
